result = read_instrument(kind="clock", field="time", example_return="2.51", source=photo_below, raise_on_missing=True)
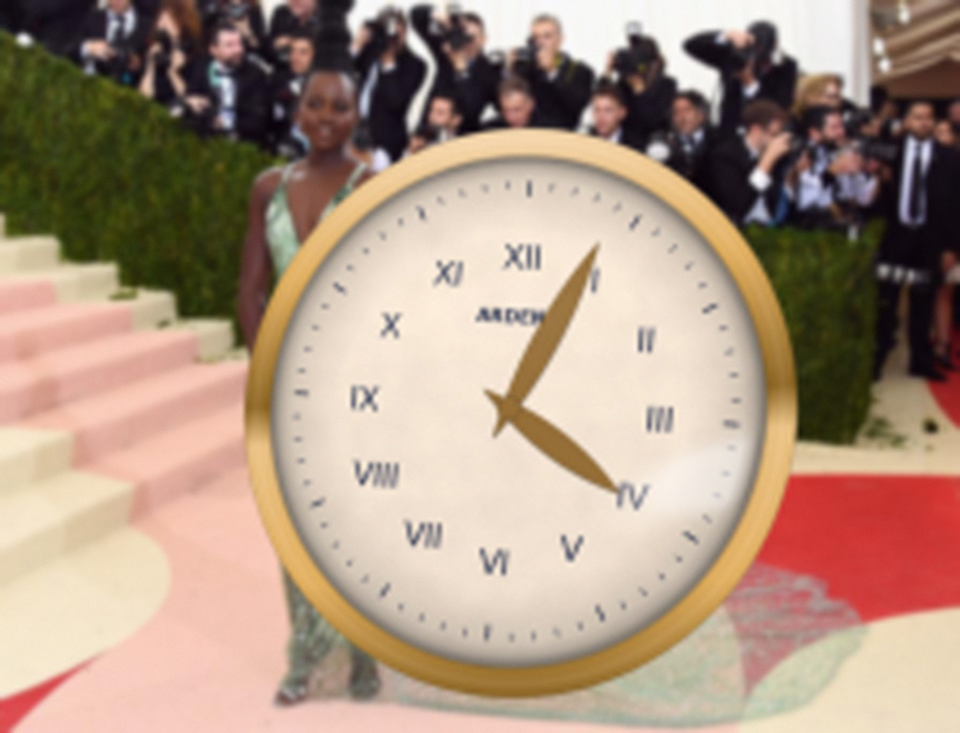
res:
4.04
